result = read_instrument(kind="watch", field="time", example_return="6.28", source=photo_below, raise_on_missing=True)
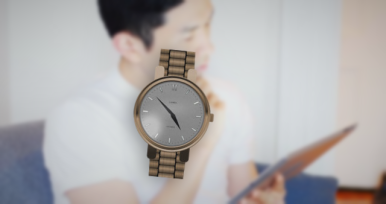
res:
4.52
